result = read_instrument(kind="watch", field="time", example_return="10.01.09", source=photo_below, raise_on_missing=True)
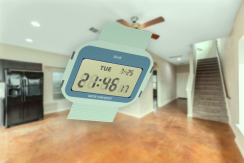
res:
21.46.17
